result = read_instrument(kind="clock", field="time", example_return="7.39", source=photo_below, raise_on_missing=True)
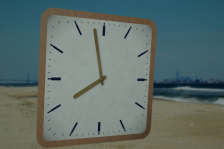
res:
7.58
